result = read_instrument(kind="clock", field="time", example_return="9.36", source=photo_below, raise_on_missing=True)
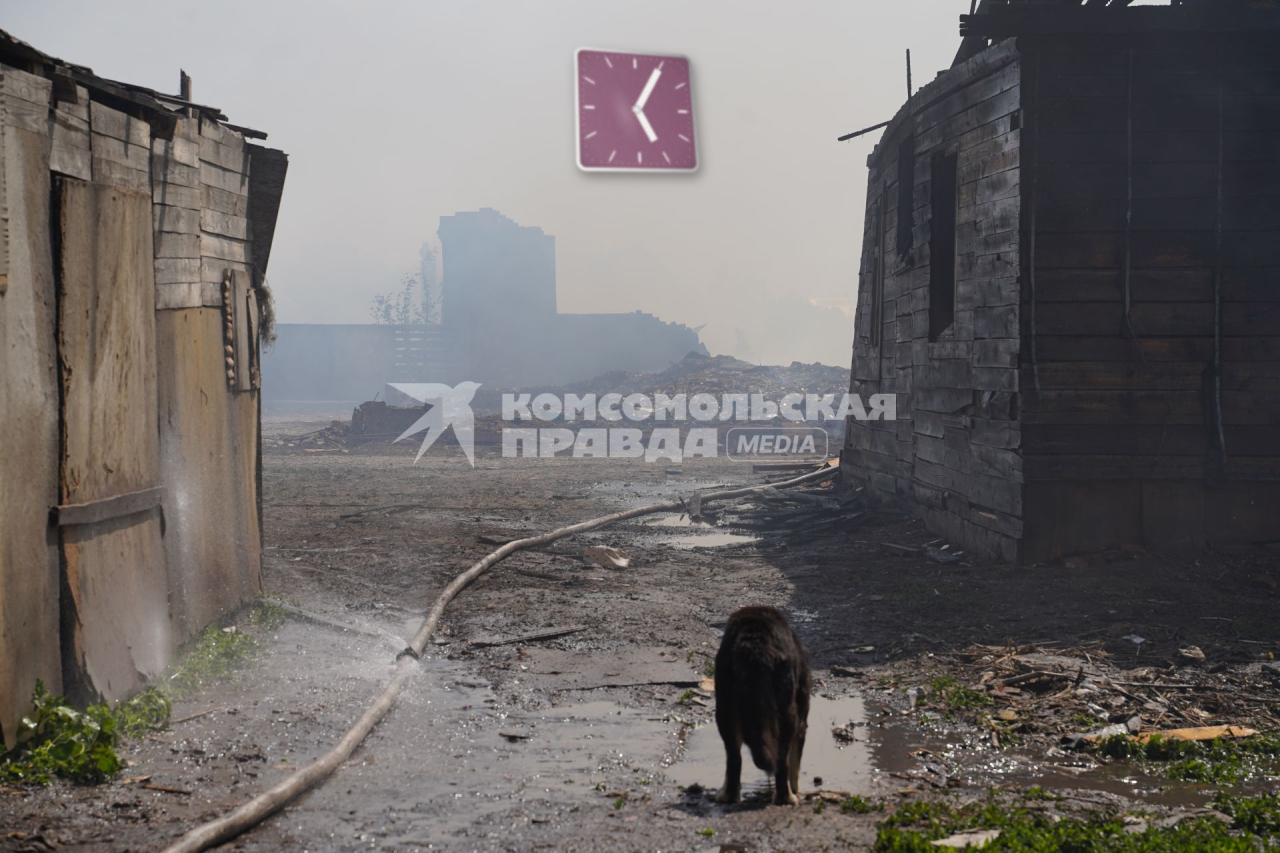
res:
5.05
